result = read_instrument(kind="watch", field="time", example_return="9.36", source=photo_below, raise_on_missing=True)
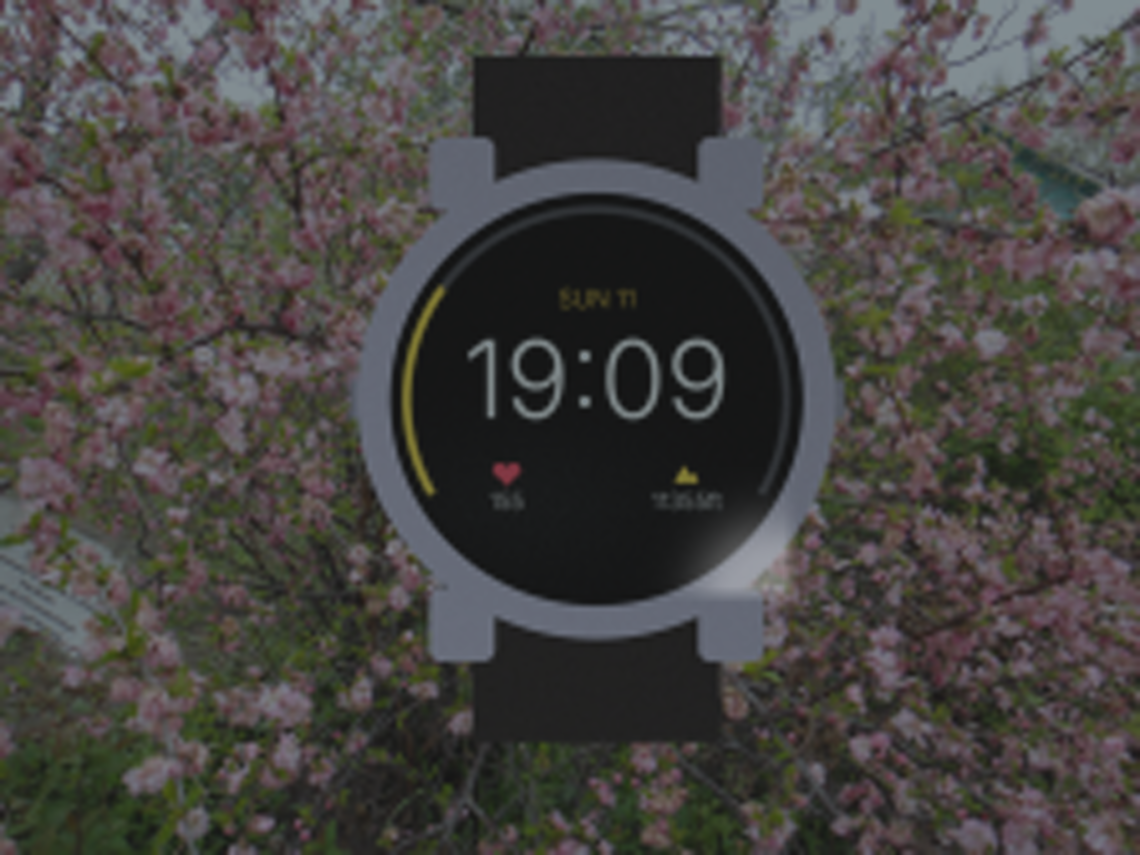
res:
19.09
